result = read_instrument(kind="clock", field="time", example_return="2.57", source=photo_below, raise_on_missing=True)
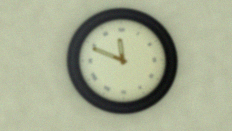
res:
11.49
